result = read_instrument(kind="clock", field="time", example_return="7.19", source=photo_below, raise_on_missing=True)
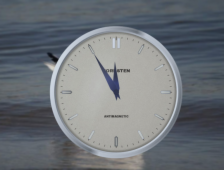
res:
11.55
